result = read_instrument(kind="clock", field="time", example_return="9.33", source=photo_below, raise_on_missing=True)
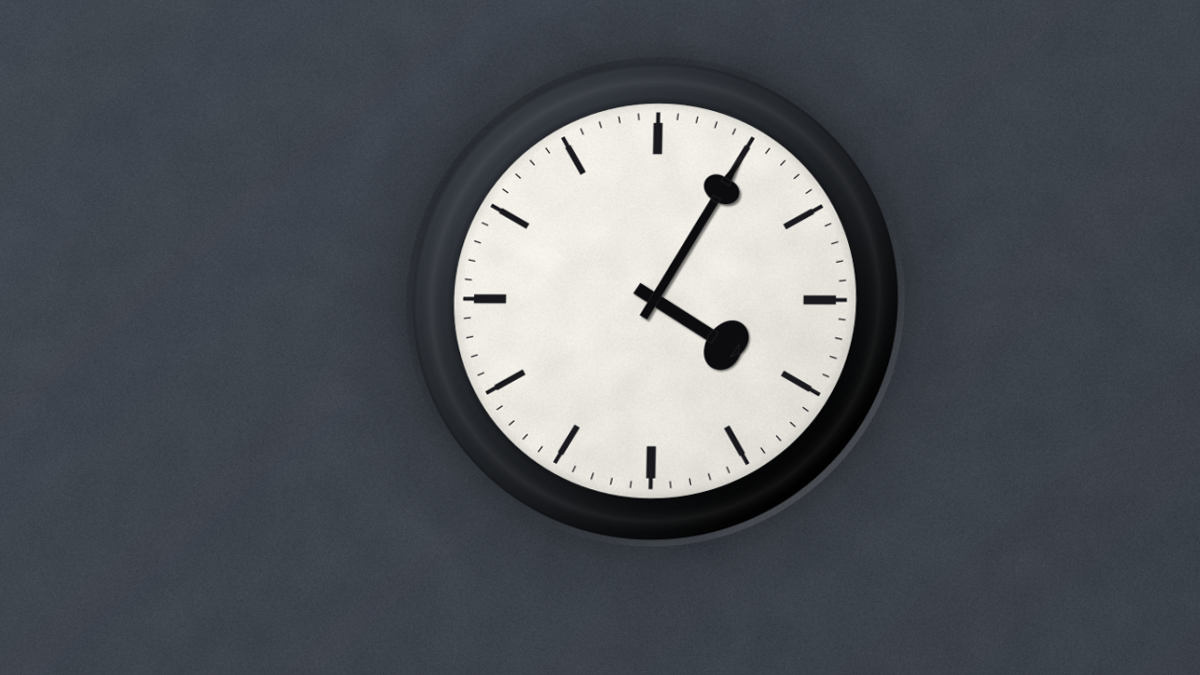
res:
4.05
